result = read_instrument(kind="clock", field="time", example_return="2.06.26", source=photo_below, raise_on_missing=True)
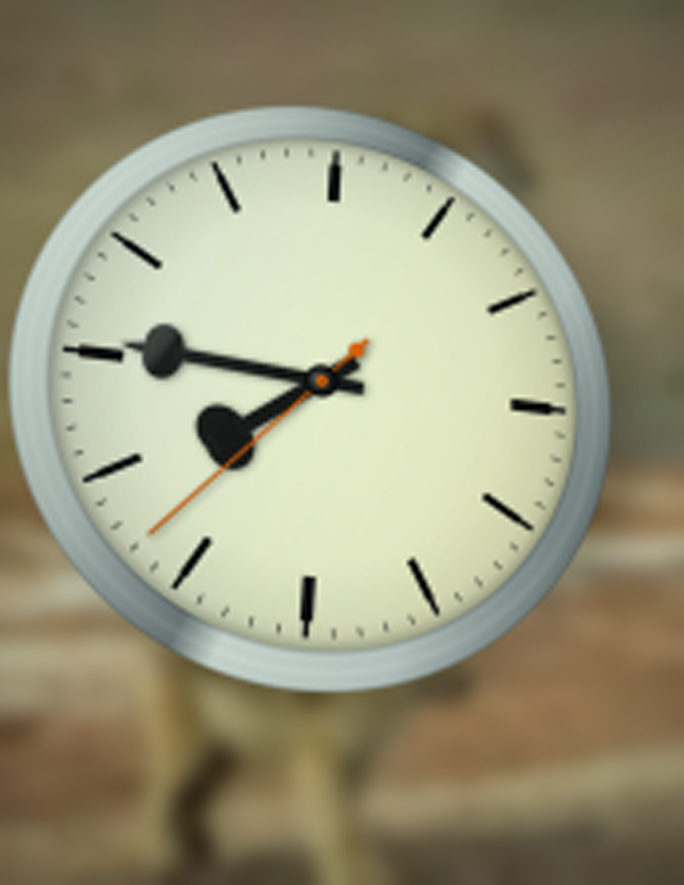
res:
7.45.37
